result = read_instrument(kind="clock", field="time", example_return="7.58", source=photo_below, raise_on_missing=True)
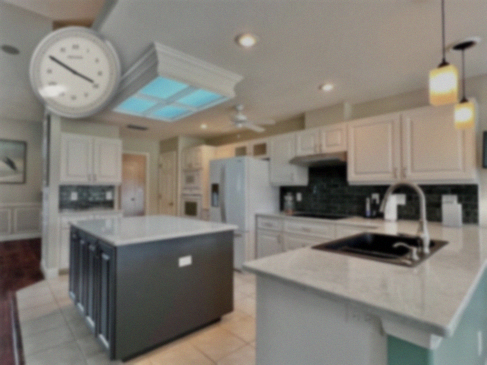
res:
3.50
